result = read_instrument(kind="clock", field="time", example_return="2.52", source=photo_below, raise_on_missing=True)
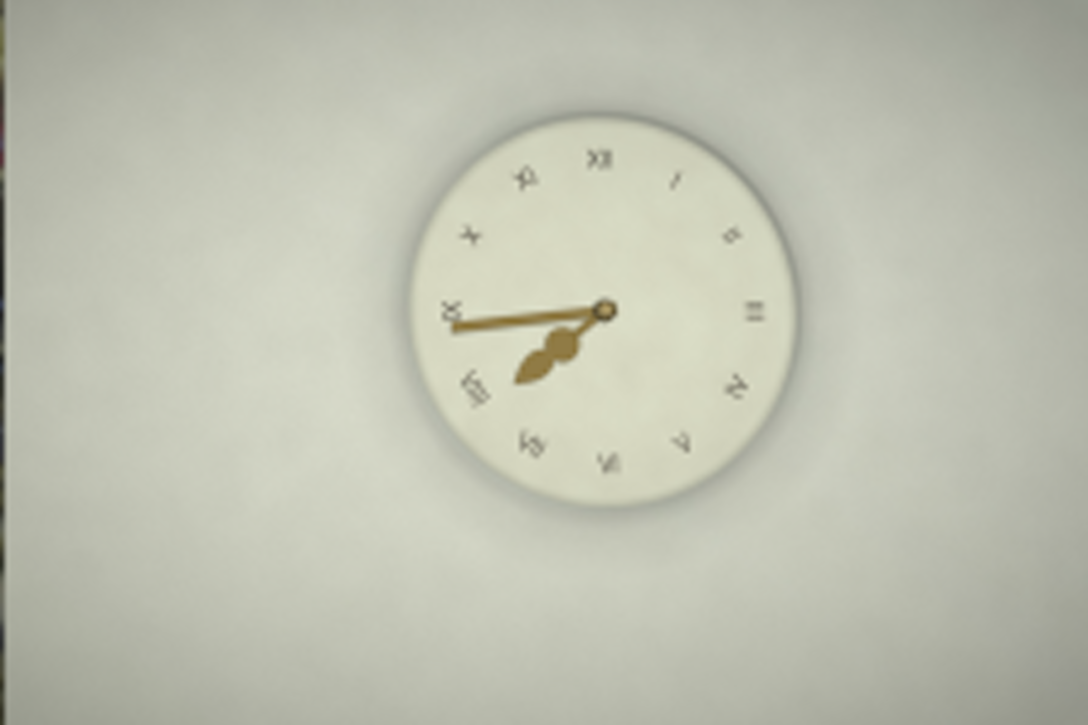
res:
7.44
